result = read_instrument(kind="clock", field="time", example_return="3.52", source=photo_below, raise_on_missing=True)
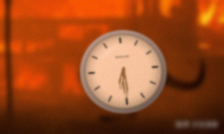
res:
6.30
